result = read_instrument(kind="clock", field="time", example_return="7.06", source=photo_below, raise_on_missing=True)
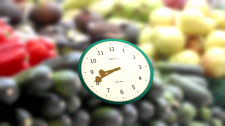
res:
8.41
